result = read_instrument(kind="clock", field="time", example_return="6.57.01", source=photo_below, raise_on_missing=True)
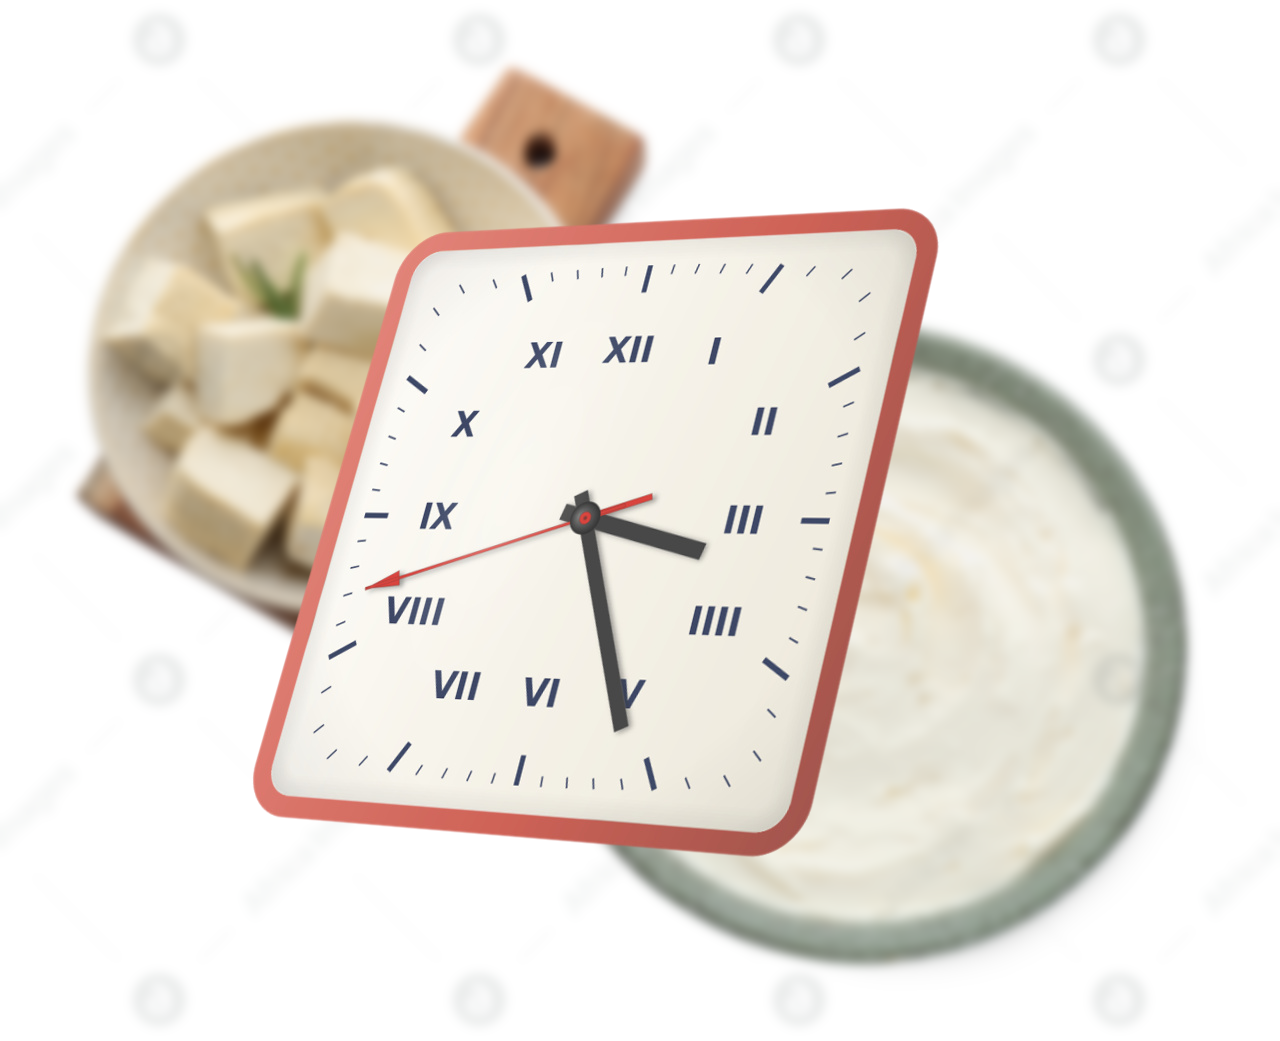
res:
3.25.42
